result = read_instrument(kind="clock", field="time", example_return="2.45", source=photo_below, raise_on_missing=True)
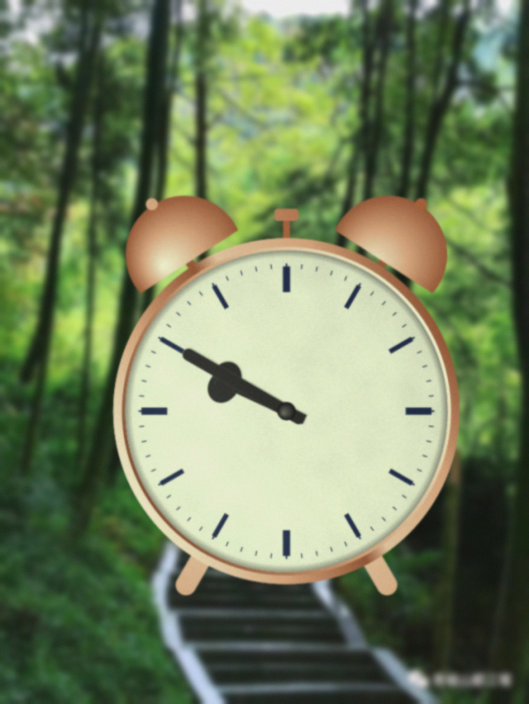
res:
9.50
